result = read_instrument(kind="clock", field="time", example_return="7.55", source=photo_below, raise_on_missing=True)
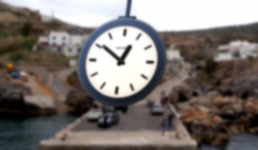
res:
12.51
